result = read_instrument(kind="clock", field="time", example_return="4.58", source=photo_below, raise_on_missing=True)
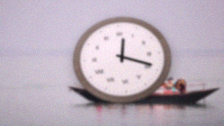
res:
12.19
